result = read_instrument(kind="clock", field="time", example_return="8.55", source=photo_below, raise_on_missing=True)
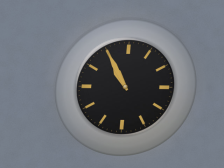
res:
10.55
